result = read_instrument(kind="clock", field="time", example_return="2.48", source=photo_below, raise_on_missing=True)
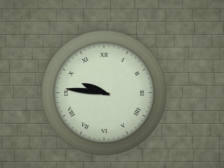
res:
9.46
